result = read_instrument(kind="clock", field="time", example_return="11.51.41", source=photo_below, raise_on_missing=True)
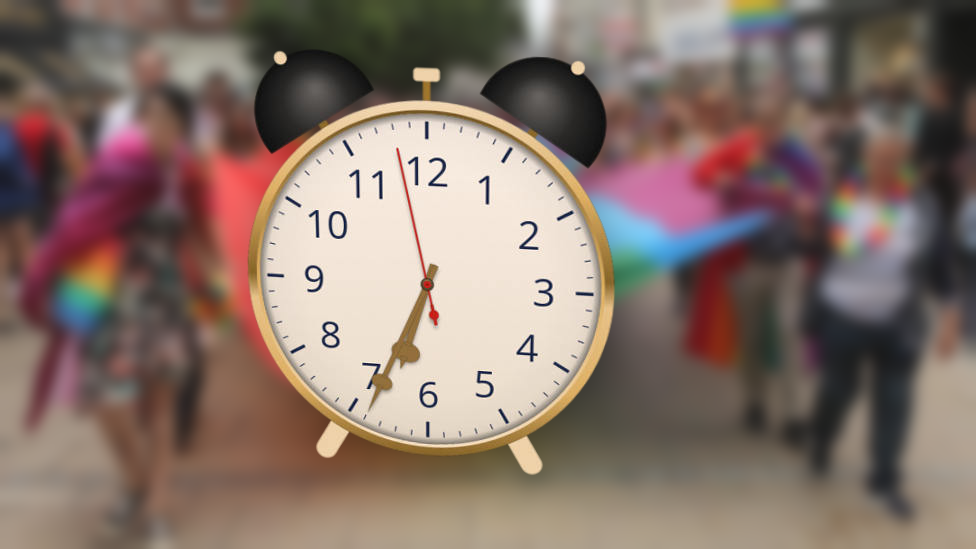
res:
6.33.58
